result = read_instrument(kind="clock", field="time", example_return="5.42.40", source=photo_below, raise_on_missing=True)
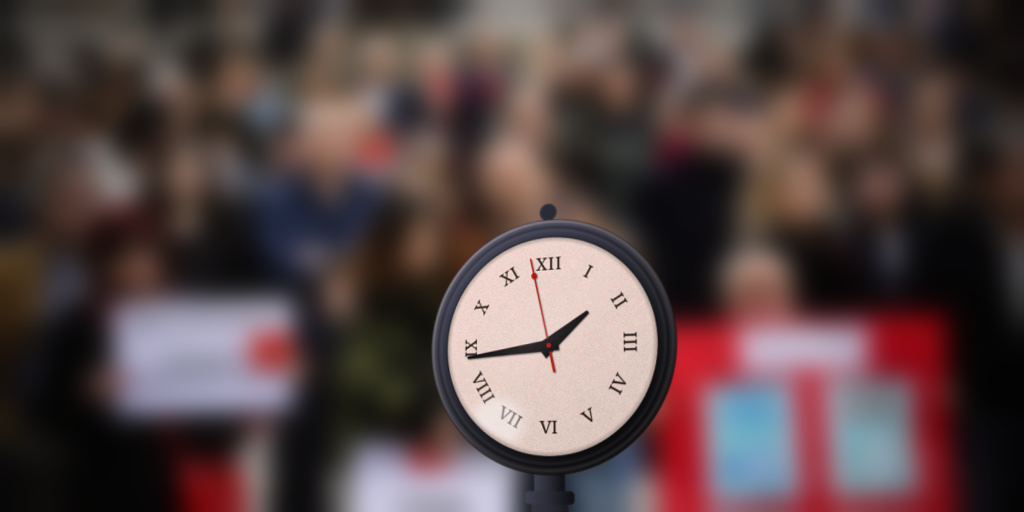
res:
1.43.58
